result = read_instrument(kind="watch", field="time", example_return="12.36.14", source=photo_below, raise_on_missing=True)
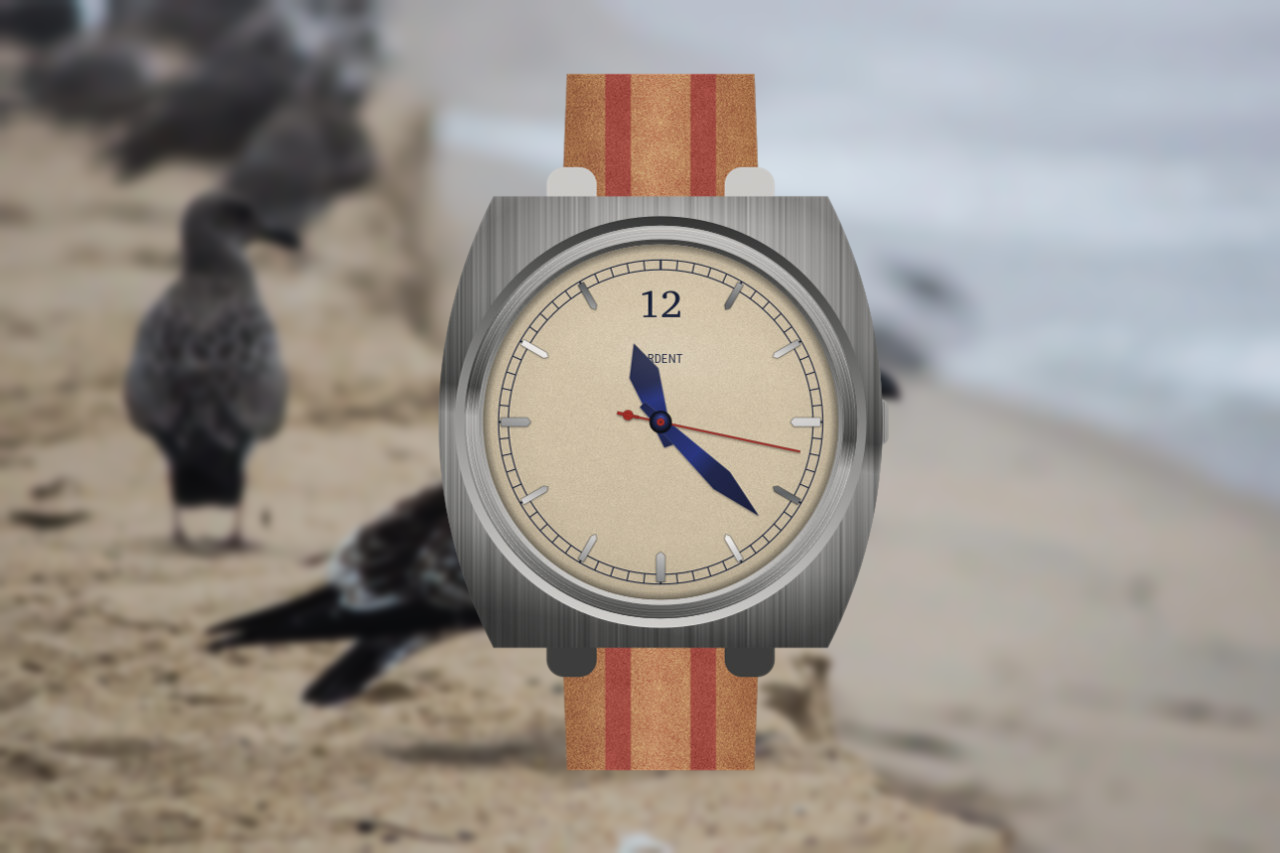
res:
11.22.17
